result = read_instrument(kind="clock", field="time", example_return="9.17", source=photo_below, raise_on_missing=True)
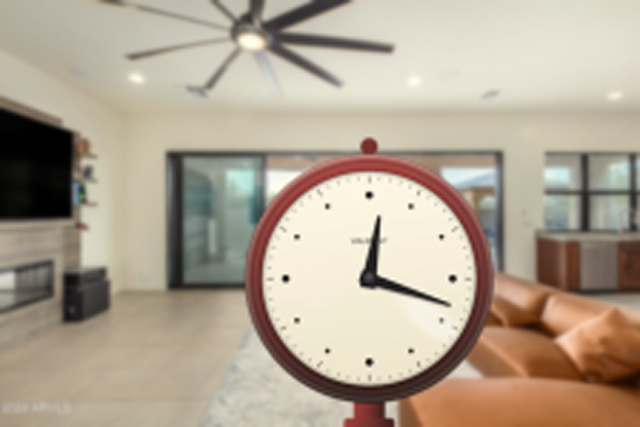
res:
12.18
